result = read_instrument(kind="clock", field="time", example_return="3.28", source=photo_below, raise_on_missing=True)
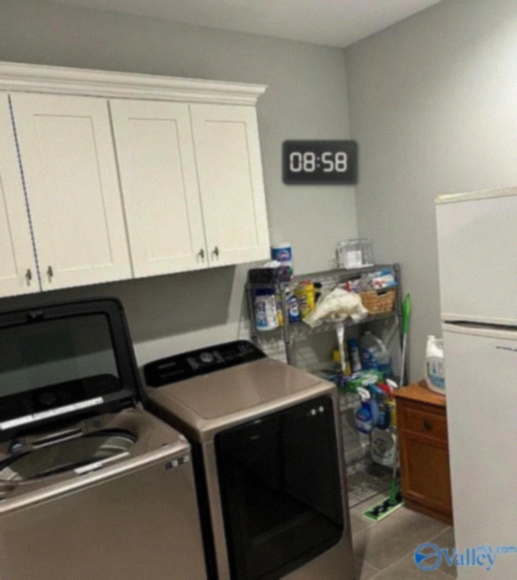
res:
8.58
